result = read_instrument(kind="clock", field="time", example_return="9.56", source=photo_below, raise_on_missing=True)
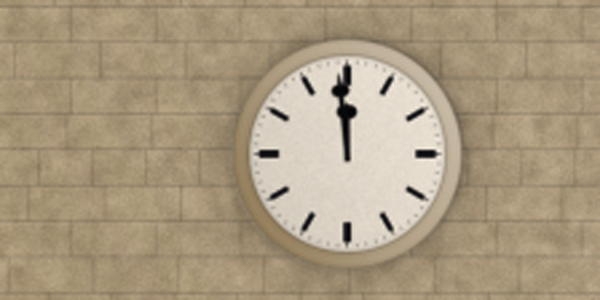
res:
11.59
